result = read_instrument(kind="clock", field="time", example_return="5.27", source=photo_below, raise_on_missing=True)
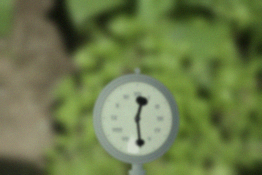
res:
12.29
